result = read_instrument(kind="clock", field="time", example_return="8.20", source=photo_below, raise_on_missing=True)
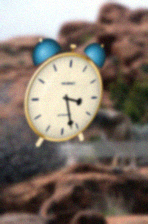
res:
3.27
